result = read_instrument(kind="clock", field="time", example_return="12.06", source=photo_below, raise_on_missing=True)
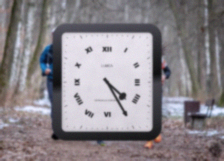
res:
4.25
